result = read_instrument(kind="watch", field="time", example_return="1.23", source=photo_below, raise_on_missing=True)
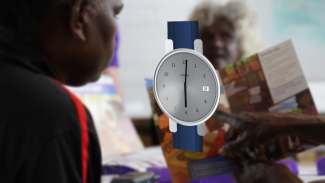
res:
6.01
